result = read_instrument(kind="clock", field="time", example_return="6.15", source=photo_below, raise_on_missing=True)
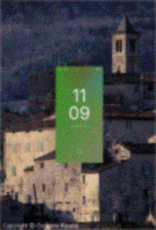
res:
11.09
